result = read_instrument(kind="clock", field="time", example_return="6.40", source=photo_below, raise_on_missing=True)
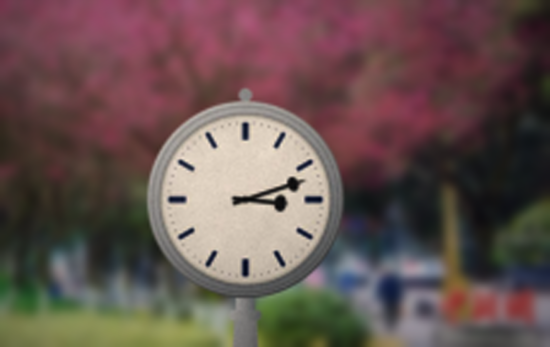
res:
3.12
